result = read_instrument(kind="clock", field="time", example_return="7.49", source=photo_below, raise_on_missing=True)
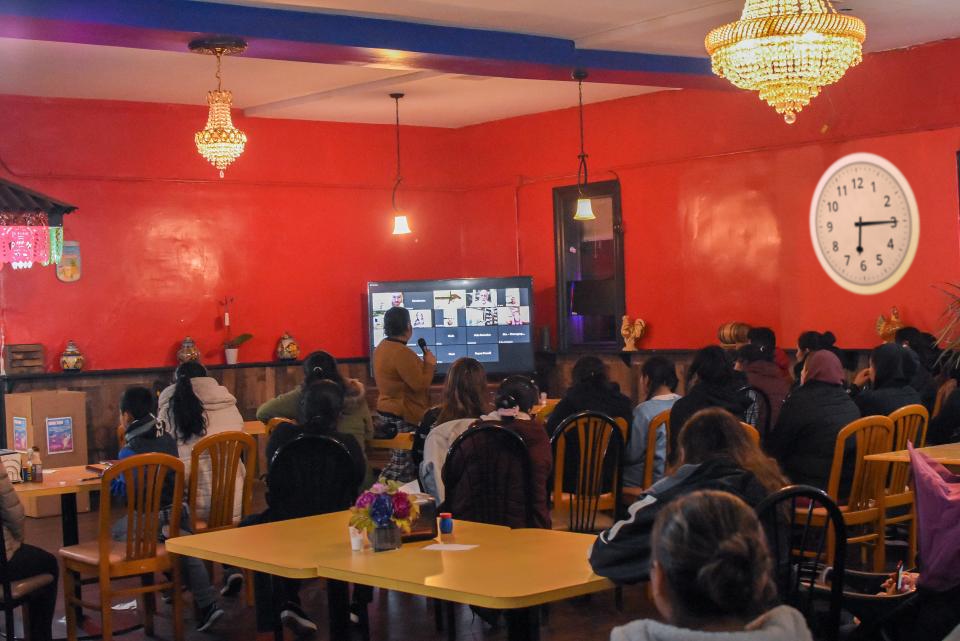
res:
6.15
